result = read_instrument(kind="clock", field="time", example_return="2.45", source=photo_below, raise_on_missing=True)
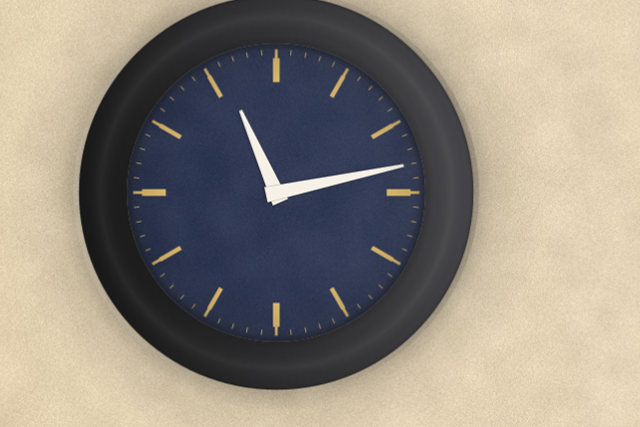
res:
11.13
